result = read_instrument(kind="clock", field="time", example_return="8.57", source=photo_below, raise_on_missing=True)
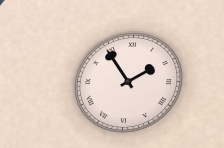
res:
1.54
